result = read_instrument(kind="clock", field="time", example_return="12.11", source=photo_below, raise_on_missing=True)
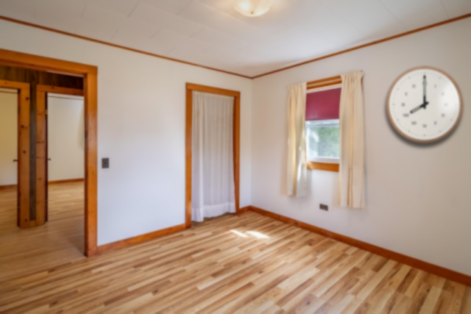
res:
8.00
